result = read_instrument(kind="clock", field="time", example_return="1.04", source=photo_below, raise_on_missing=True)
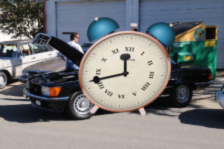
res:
11.42
